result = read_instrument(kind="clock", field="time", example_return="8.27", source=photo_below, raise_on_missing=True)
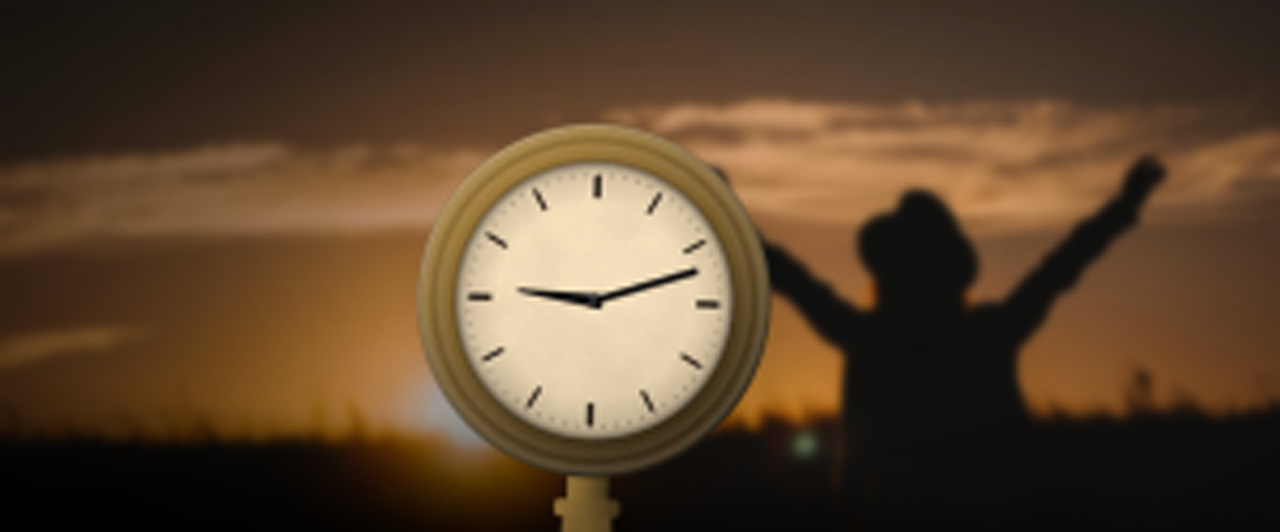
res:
9.12
